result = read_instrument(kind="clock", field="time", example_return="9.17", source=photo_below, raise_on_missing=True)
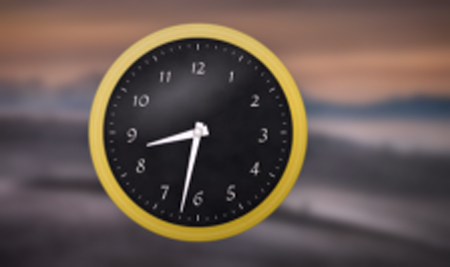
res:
8.32
